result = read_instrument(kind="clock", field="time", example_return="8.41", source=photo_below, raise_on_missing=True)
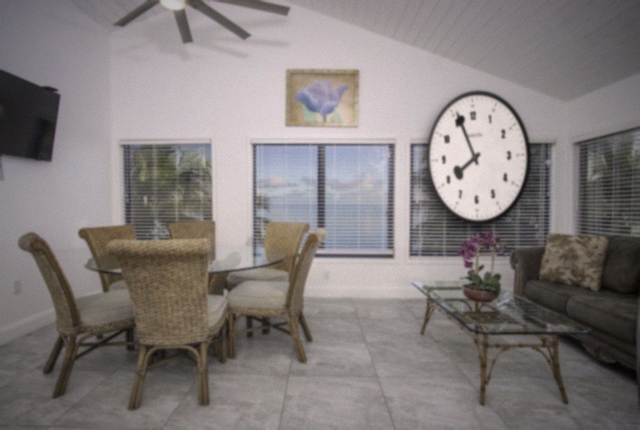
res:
7.56
